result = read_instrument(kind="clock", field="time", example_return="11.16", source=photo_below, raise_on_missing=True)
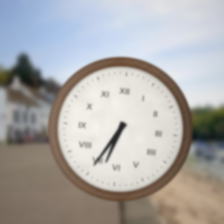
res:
6.35
